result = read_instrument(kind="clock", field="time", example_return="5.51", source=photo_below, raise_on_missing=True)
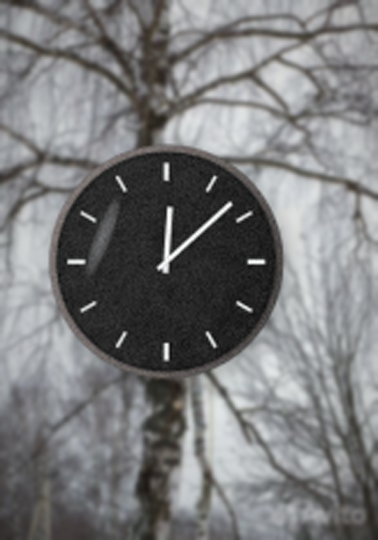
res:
12.08
